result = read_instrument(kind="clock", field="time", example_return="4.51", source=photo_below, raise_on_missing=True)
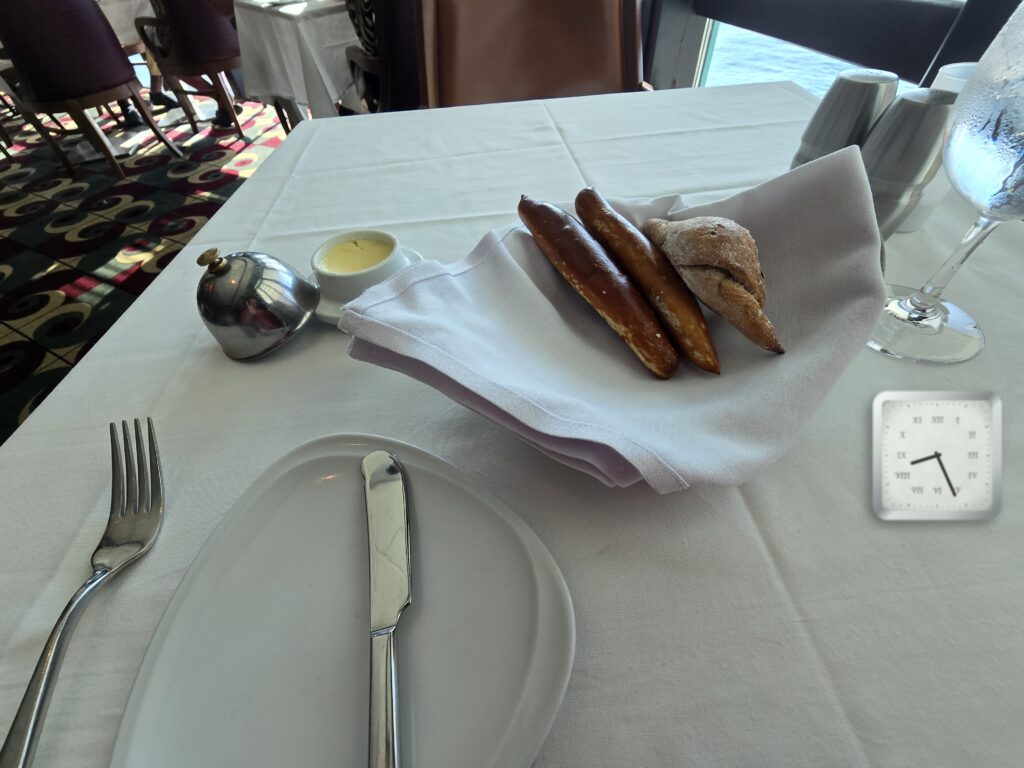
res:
8.26
